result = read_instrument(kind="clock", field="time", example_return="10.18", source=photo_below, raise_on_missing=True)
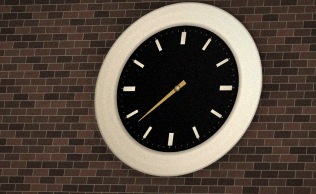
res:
7.38
